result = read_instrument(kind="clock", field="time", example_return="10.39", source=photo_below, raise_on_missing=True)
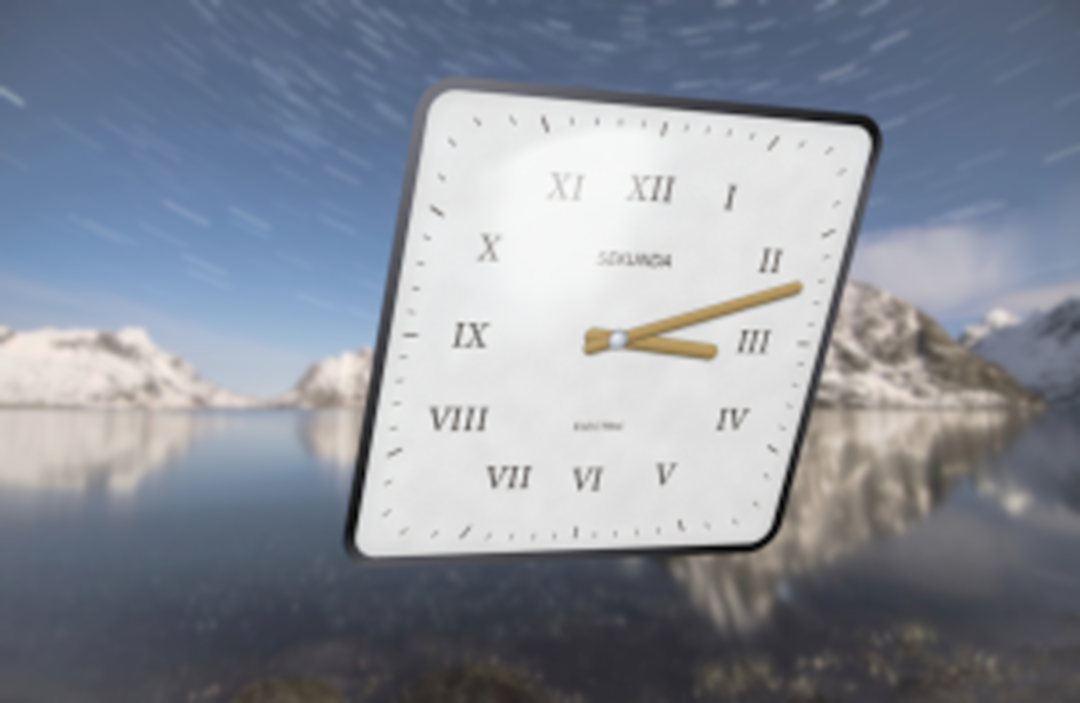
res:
3.12
